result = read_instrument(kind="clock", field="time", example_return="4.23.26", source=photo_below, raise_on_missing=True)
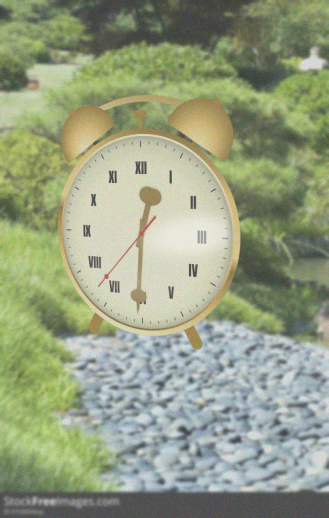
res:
12.30.37
